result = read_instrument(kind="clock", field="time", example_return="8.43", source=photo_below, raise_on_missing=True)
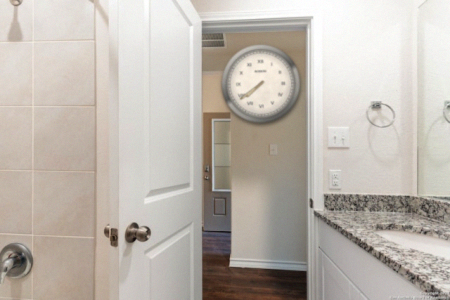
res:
7.39
